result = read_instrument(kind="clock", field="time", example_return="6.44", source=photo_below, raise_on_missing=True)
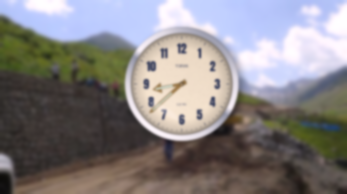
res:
8.38
